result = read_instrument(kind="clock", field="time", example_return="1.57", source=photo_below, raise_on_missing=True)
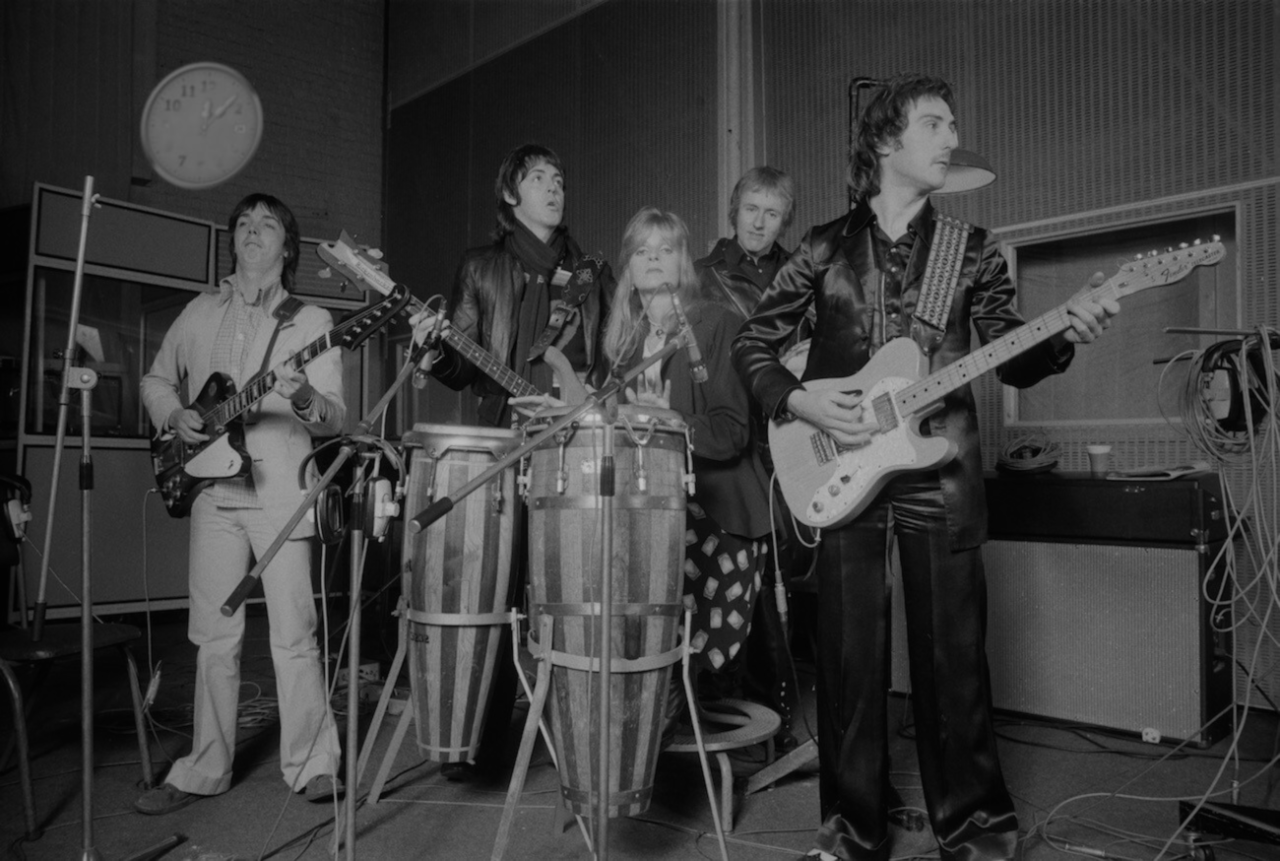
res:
12.07
